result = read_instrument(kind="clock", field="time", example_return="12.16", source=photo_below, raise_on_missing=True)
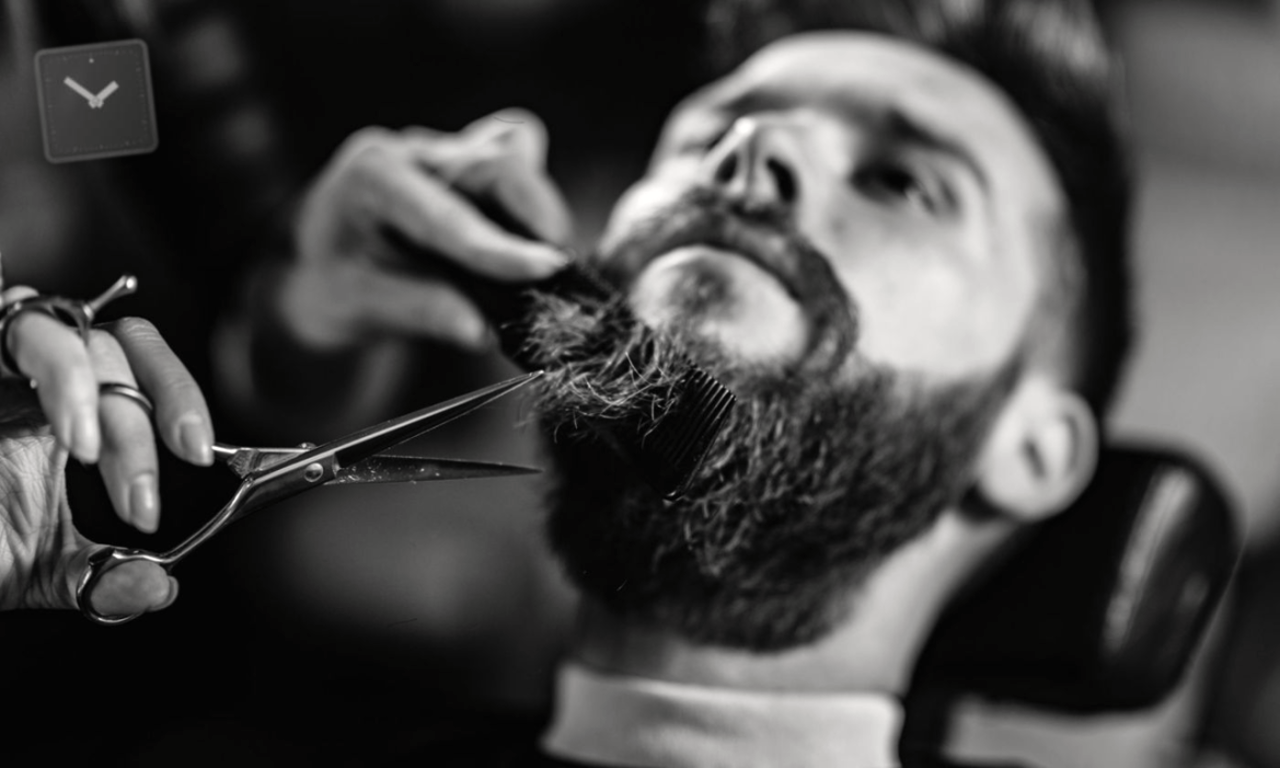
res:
1.52
